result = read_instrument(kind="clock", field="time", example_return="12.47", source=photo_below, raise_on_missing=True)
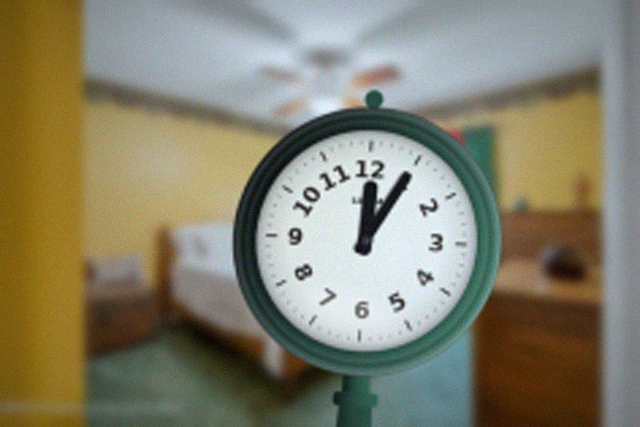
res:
12.05
